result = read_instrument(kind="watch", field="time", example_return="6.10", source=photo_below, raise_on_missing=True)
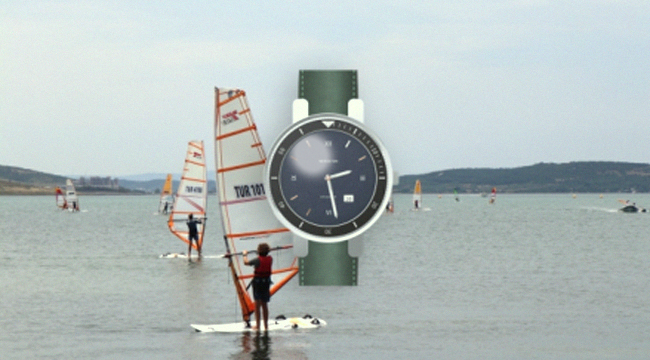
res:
2.28
